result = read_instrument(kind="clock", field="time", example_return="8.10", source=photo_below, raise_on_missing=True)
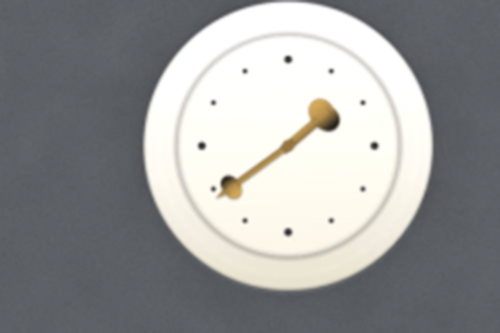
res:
1.39
